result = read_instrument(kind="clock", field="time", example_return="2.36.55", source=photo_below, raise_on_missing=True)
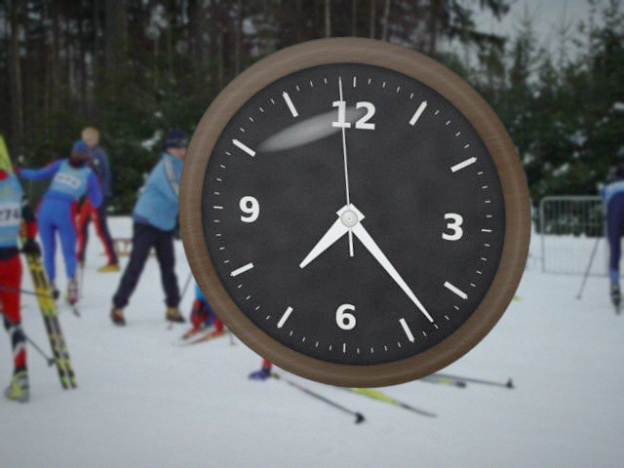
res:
7.22.59
